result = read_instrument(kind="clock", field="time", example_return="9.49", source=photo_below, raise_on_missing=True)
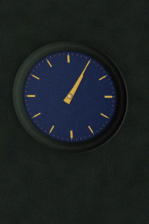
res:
1.05
